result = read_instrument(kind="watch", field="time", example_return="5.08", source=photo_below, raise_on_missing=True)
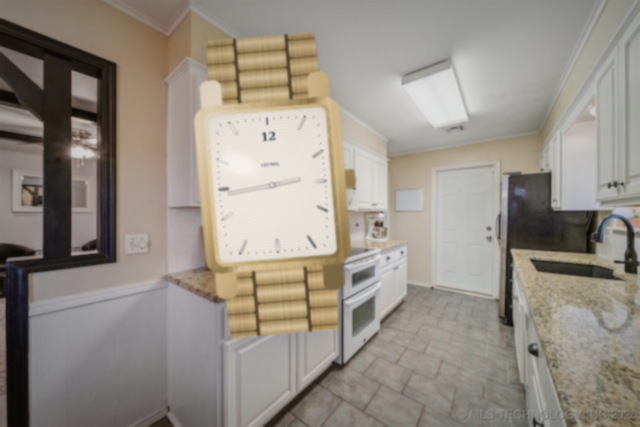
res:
2.44
